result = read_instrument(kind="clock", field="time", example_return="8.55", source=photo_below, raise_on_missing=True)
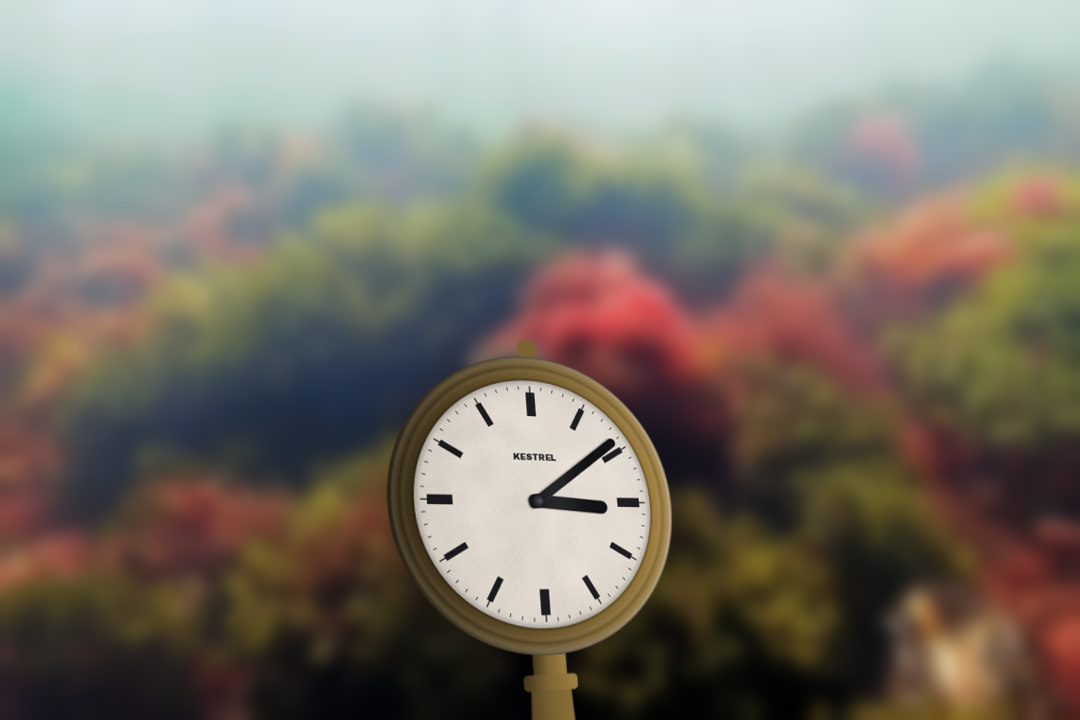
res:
3.09
